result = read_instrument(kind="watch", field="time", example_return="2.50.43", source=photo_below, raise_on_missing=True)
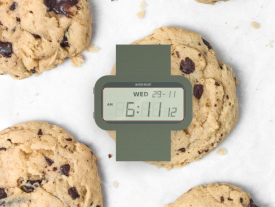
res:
6.11.12
